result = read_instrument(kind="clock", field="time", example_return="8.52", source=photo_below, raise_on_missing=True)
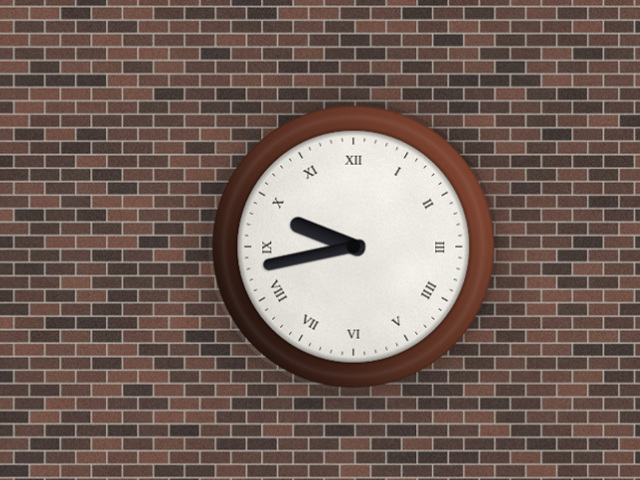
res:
9.43
